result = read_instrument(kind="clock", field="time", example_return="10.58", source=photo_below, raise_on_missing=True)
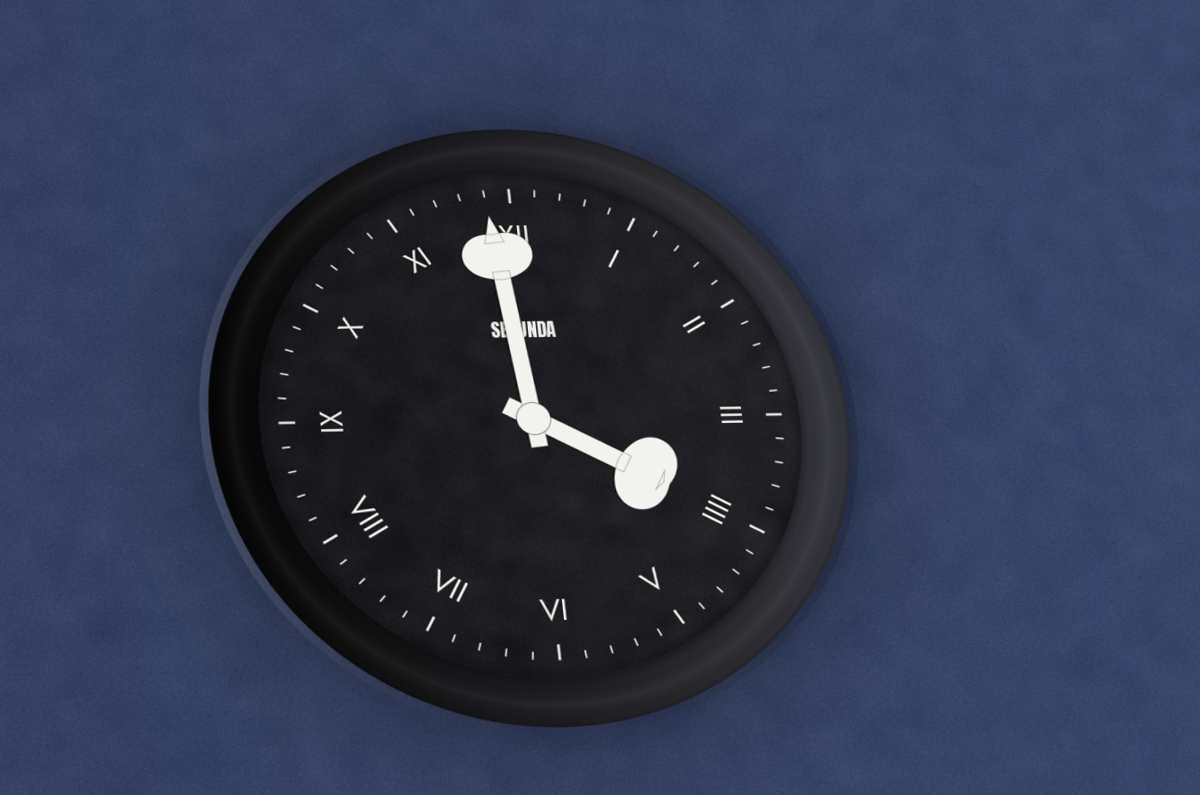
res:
3.59
